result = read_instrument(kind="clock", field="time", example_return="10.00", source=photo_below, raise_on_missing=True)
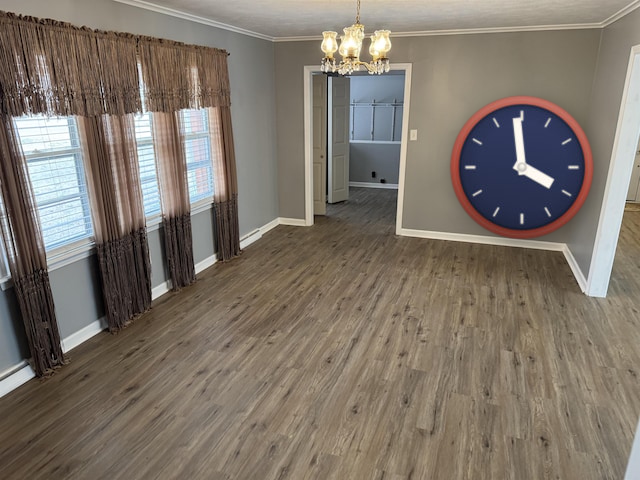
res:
3.59
